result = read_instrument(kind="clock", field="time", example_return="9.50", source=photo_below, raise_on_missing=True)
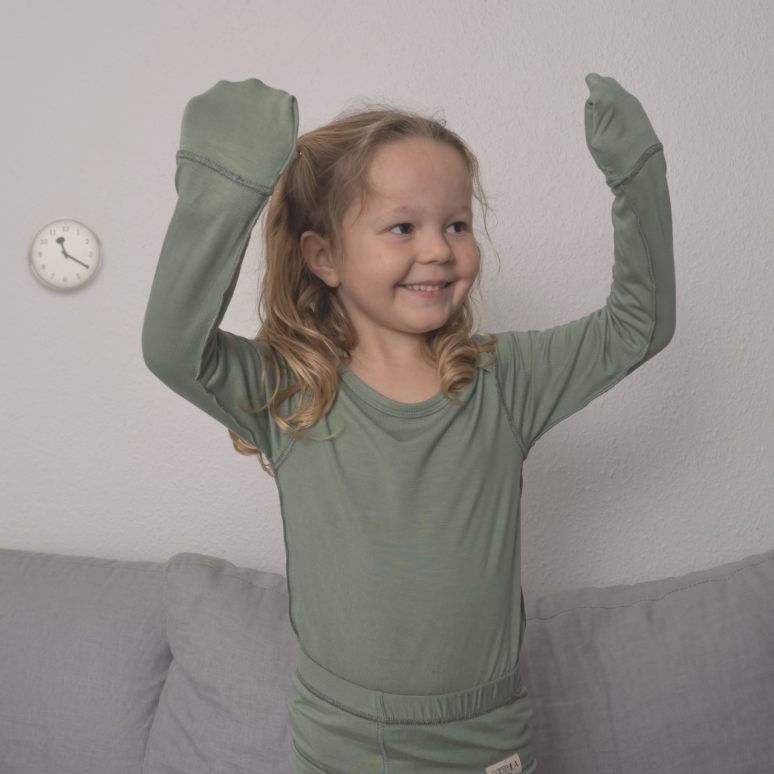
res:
11.20
